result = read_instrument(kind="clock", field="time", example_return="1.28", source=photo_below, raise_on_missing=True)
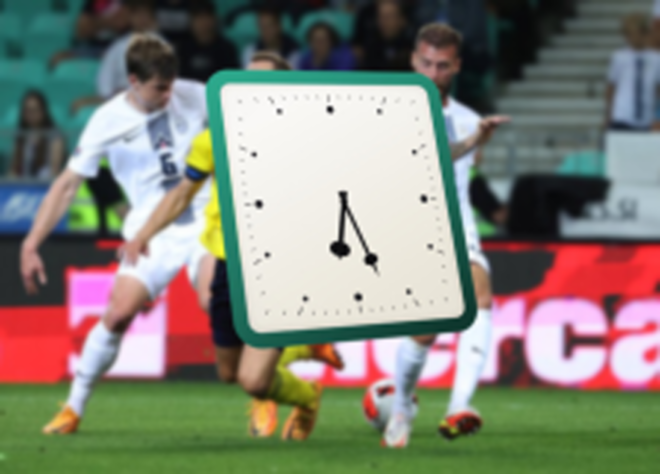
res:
6.27
